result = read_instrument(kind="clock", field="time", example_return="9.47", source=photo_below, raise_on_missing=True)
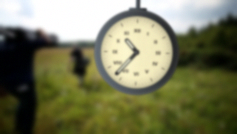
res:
10.37
